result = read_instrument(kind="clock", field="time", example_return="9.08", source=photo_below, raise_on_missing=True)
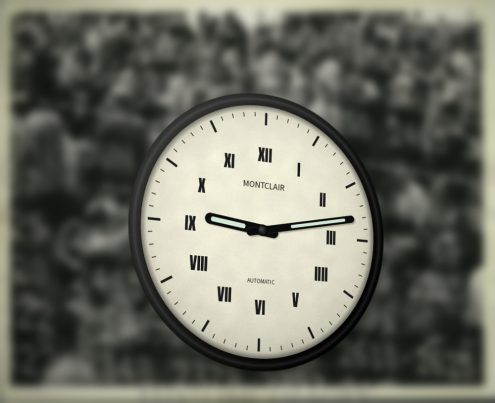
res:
9.13
